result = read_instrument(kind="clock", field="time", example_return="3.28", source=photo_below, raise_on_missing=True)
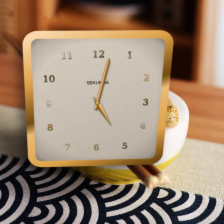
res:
5.02
